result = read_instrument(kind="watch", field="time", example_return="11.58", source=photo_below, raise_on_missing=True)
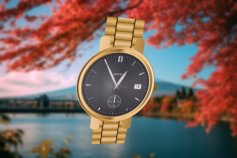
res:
12.55
